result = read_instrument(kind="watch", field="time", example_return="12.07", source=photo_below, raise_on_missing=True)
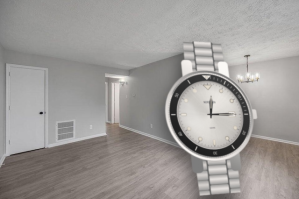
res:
12.15
